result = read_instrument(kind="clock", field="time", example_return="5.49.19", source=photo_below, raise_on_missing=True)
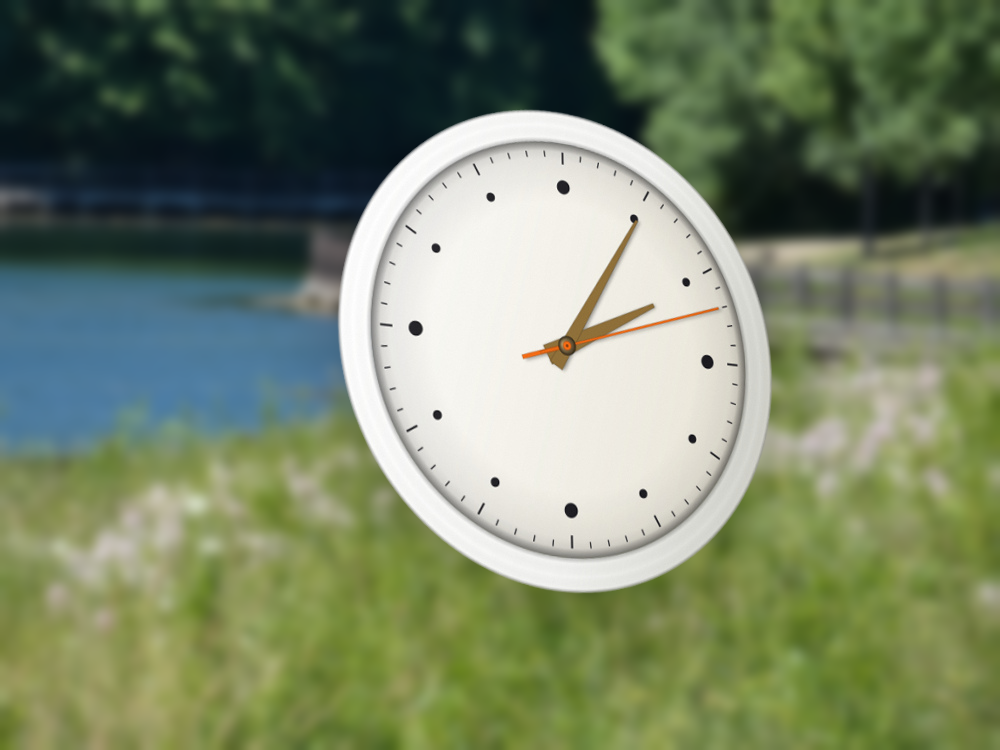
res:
2.05.12
